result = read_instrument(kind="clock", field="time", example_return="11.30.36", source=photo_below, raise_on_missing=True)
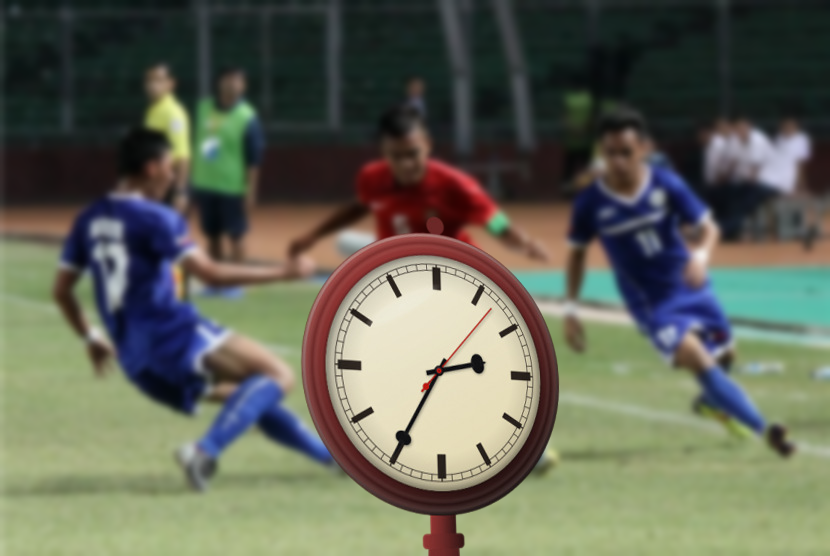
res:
2.35.07
